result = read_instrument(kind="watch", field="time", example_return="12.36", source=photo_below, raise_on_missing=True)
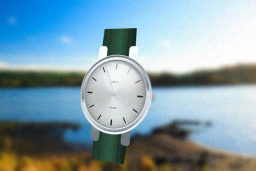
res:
3.56
